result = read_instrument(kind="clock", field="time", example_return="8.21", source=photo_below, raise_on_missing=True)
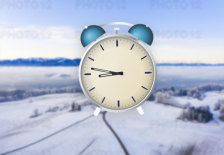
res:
8.47
